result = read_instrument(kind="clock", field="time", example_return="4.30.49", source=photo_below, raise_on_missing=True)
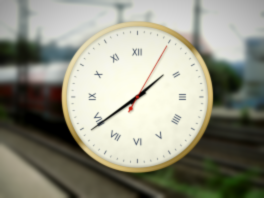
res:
1.39.05
